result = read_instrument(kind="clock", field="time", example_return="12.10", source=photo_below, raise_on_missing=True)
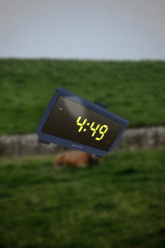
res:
4.49
